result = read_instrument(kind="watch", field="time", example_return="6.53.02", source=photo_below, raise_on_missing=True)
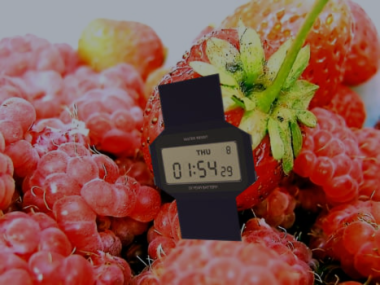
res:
1.54.29
